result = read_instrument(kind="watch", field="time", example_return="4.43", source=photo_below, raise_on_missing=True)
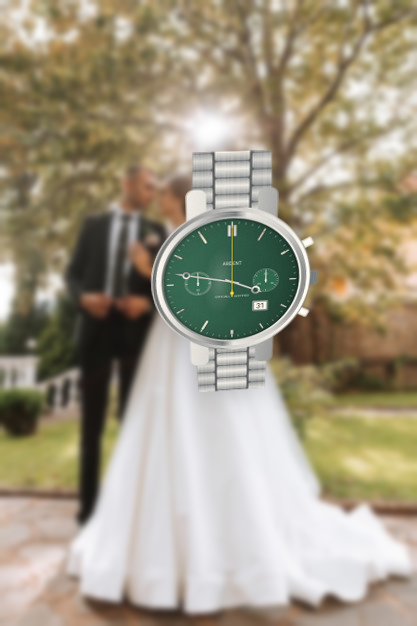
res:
3.47
